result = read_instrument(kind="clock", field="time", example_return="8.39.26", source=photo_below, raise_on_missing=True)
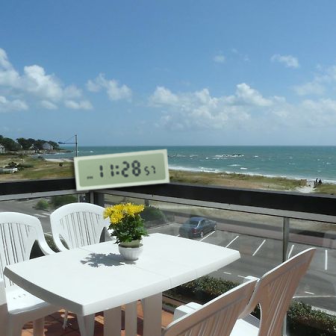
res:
11.28.57
